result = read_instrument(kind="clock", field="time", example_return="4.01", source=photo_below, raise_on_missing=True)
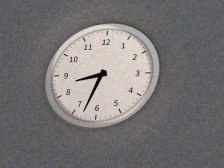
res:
8.33
